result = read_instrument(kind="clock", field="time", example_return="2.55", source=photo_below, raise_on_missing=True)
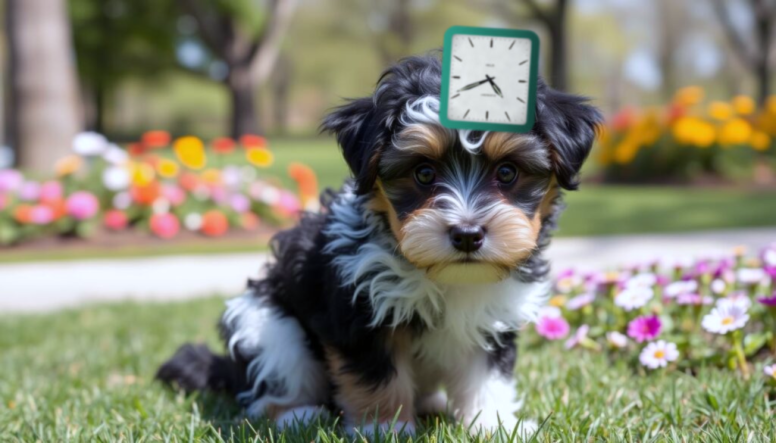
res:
4.41
